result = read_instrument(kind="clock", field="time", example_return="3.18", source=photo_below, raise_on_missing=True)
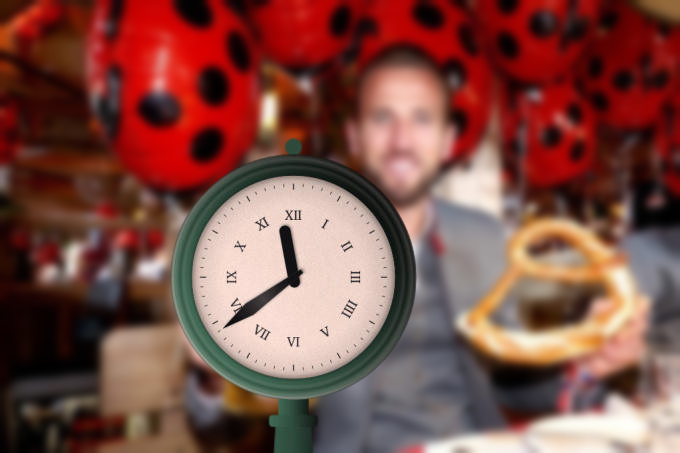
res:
11.39
